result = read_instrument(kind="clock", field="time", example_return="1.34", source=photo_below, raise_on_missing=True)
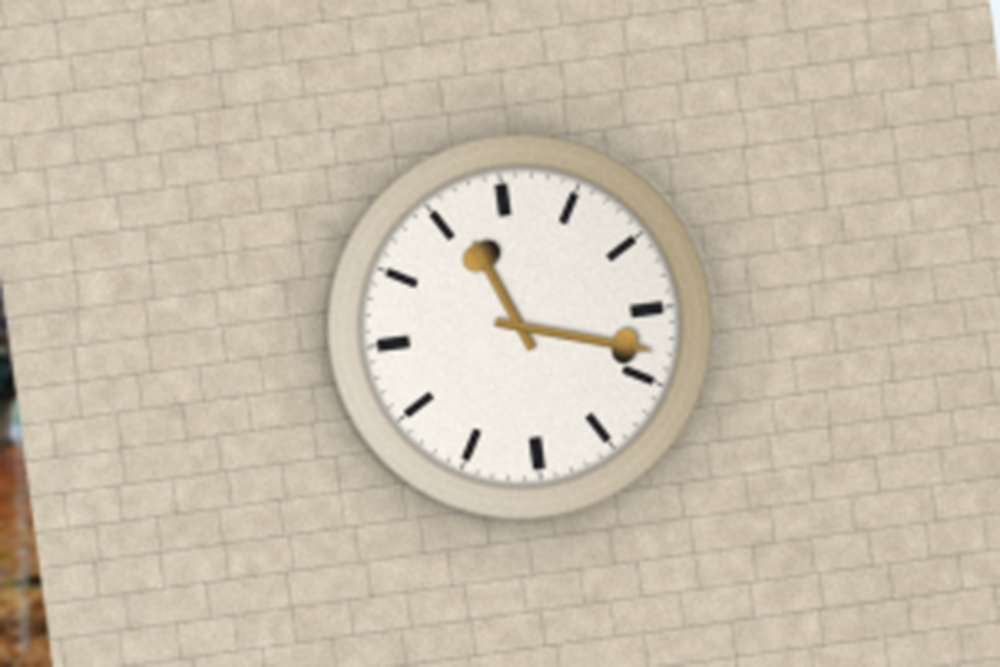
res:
11.18
